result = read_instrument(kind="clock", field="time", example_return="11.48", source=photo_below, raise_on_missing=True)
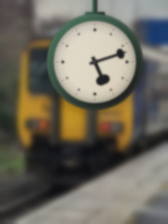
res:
5.12
